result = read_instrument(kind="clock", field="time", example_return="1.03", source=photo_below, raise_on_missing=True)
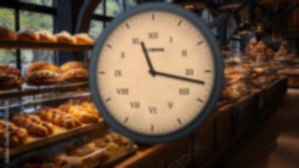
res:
11.17
